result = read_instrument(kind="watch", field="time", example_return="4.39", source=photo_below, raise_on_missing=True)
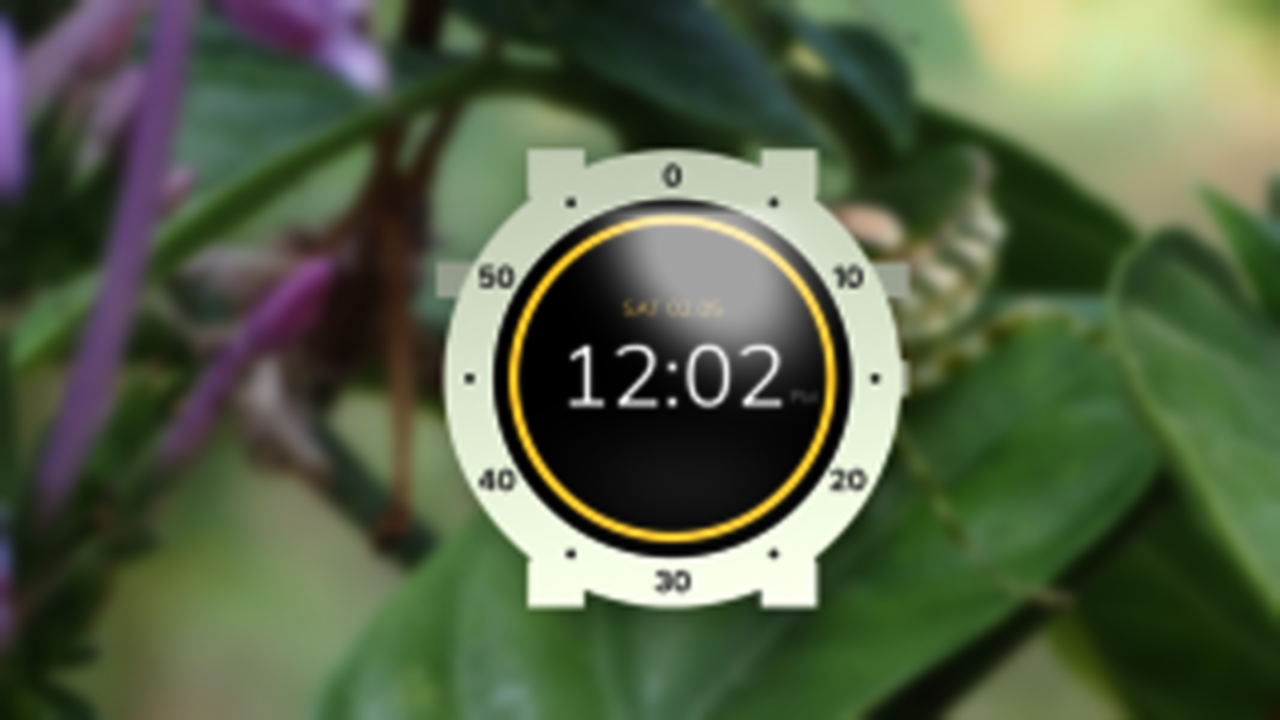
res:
12.02
